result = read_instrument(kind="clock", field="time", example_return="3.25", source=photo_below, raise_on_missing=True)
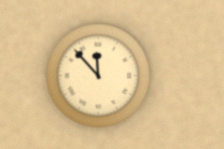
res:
11.53
